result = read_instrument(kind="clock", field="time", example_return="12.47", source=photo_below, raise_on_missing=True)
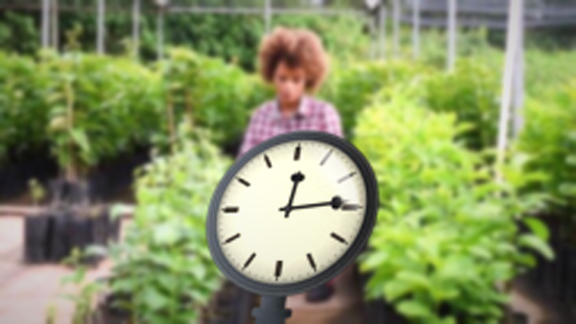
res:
12.14
